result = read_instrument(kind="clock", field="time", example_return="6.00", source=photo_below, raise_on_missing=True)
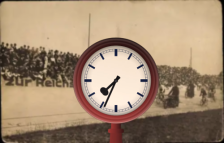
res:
7.34
